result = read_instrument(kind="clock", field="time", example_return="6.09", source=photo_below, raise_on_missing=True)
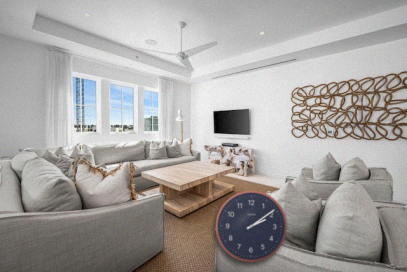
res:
2.09
